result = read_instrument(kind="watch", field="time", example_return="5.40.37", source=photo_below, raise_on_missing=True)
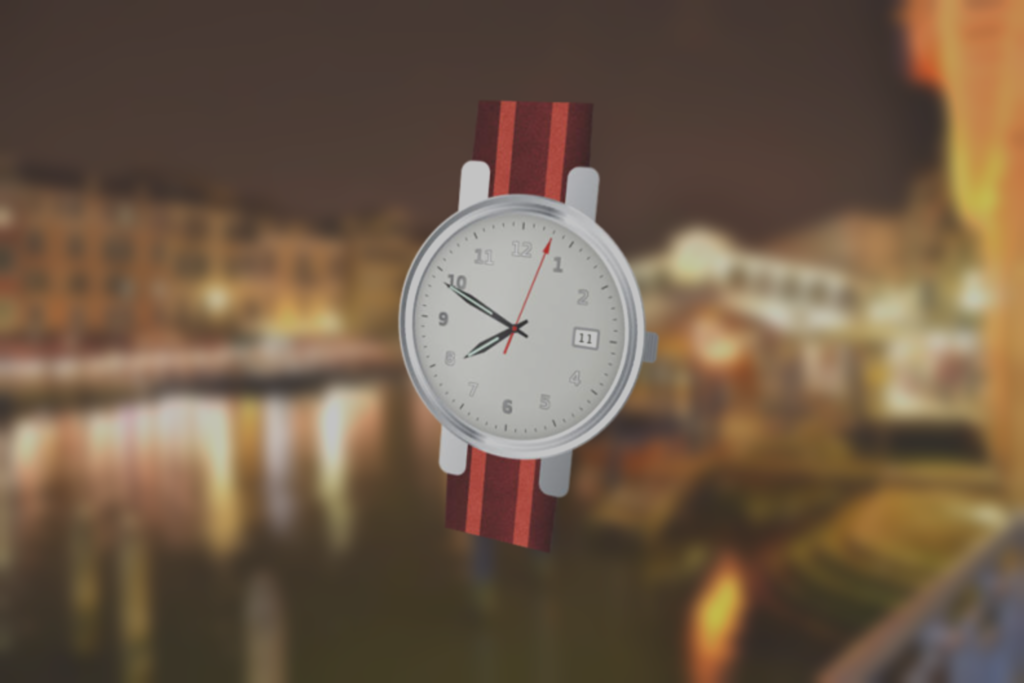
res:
7.49.03
